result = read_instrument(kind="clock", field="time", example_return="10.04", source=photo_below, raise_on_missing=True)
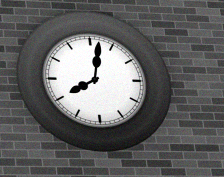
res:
8.02
